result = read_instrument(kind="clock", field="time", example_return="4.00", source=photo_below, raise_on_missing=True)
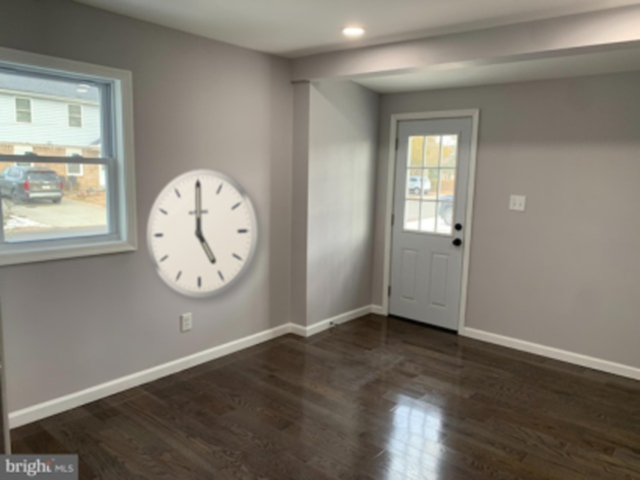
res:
5.00
